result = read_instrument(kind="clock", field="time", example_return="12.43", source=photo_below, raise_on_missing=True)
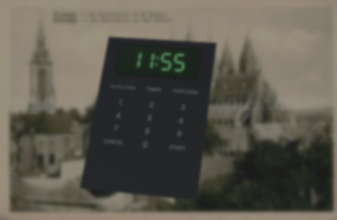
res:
11.55
